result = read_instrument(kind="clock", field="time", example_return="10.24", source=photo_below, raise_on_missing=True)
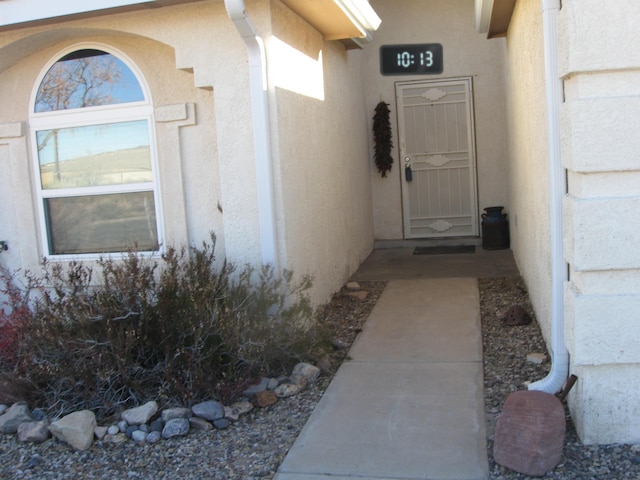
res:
10.13
